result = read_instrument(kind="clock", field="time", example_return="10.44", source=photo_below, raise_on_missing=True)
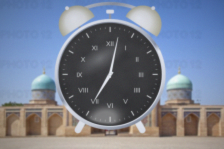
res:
7.02
